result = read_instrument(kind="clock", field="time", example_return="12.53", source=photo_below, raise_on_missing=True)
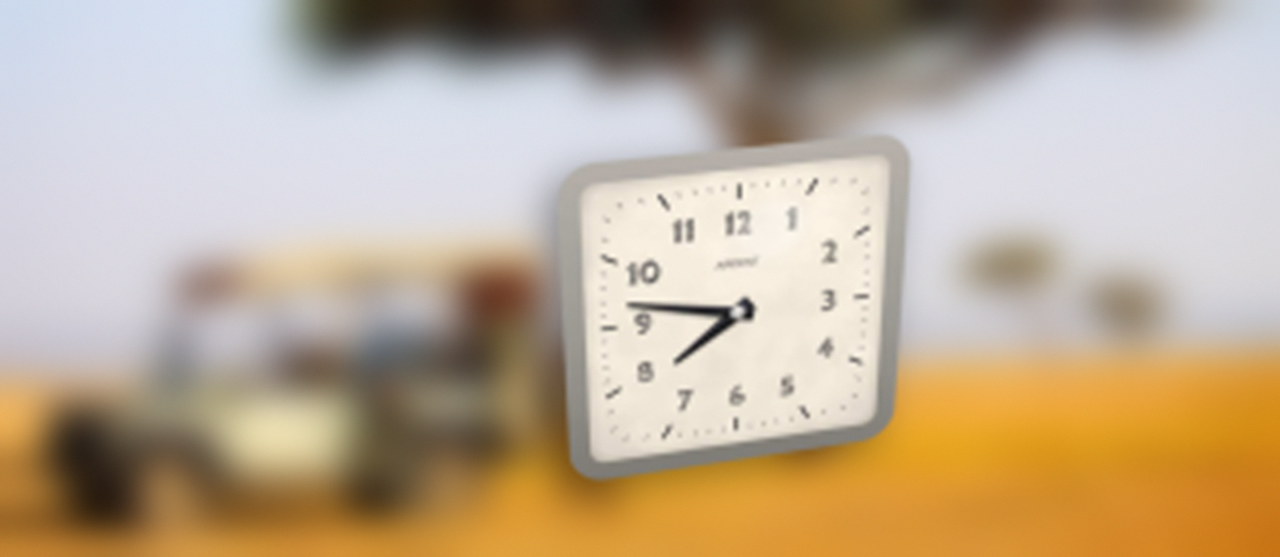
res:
7.47
